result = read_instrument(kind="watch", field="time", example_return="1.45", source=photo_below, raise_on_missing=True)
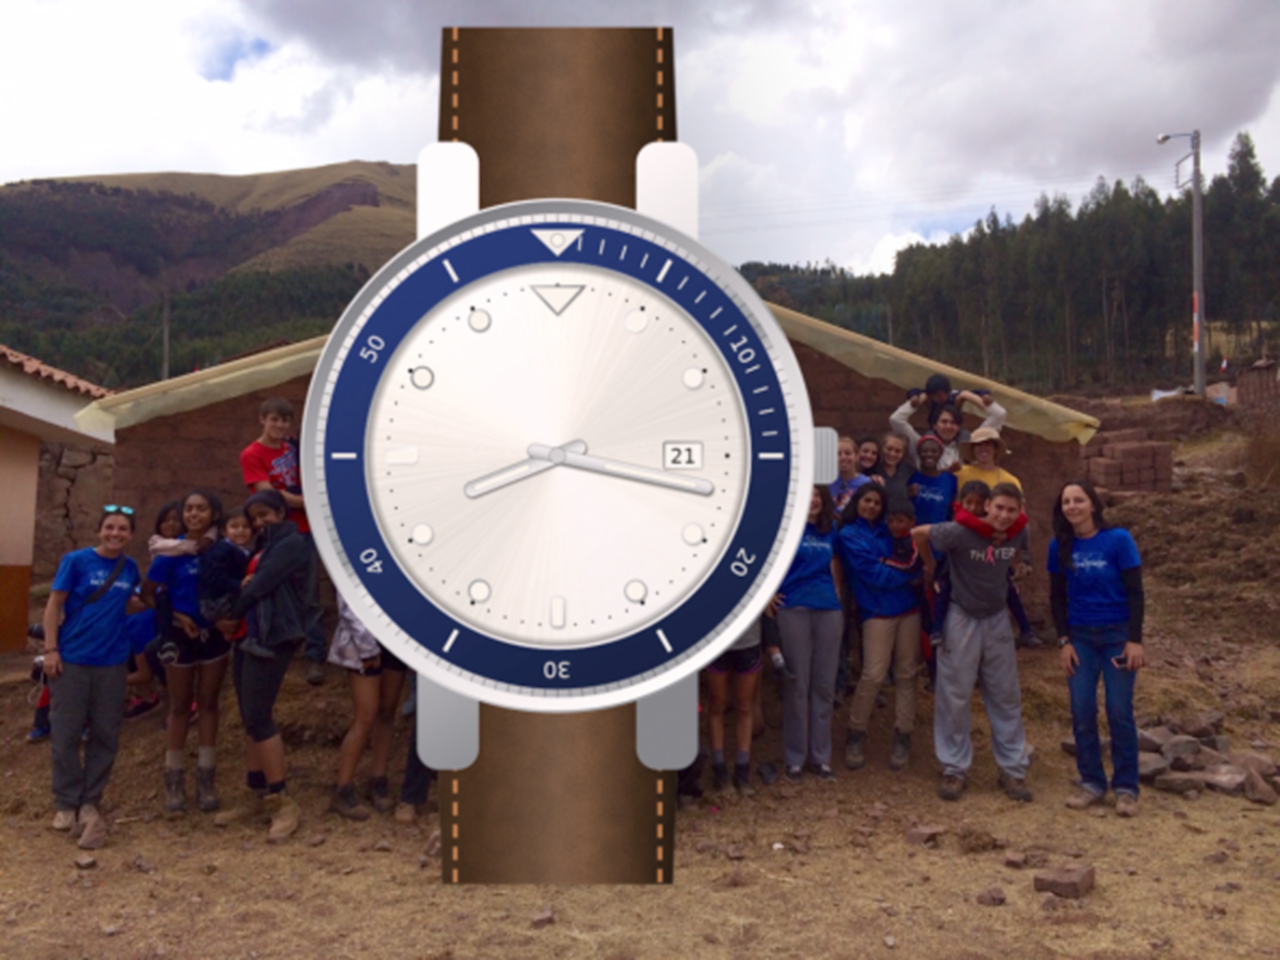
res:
8.17
